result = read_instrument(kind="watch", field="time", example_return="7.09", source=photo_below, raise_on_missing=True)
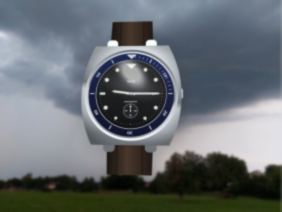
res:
9.15
